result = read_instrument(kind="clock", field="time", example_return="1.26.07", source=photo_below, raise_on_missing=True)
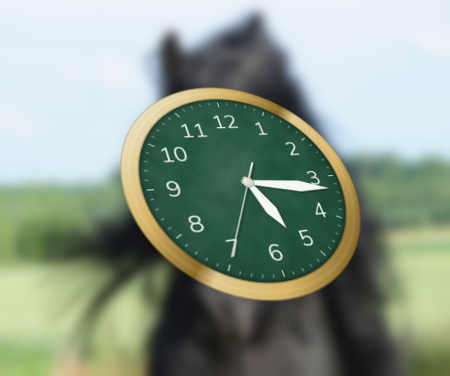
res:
5.16.35
